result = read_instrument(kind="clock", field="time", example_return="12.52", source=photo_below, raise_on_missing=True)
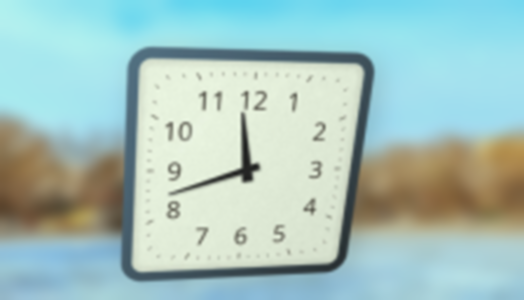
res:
11.42
